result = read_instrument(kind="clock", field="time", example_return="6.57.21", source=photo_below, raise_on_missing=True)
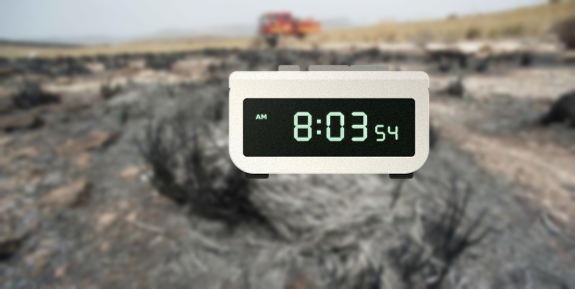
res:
8.03.54
